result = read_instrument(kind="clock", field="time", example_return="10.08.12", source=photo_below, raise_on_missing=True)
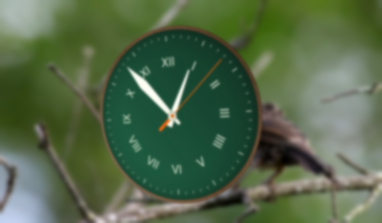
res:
12.53.08
